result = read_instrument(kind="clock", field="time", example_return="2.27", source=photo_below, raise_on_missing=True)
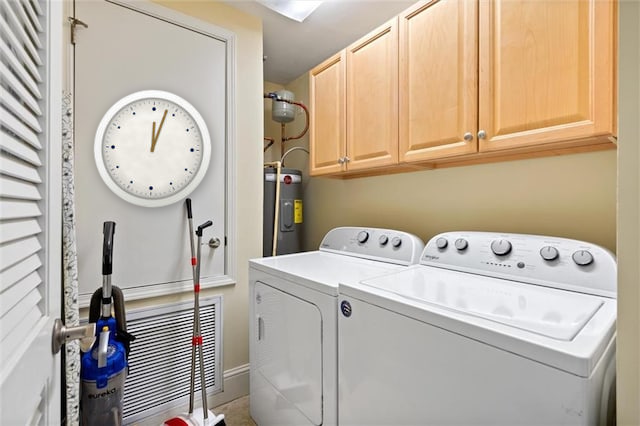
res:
12.03
